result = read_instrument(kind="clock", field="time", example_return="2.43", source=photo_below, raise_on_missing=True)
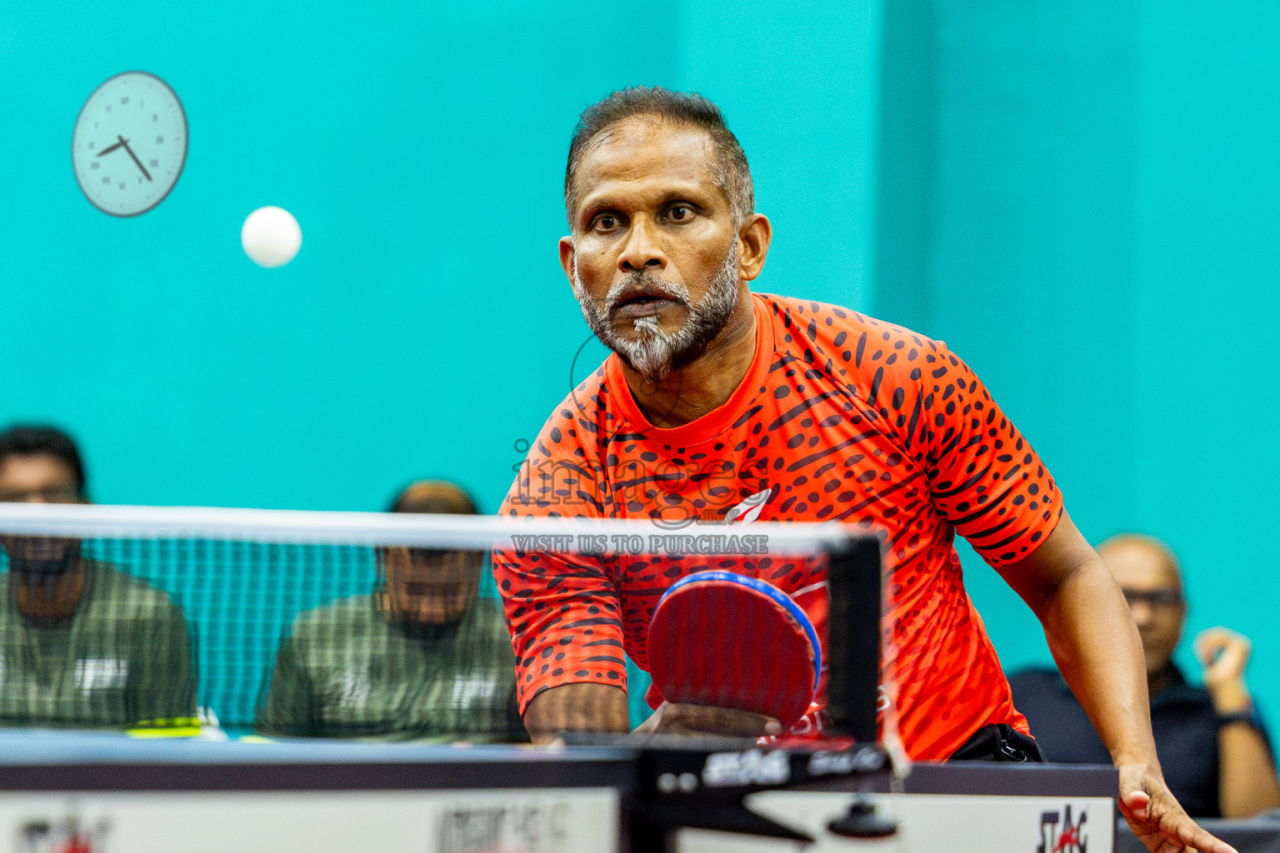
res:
8.23
